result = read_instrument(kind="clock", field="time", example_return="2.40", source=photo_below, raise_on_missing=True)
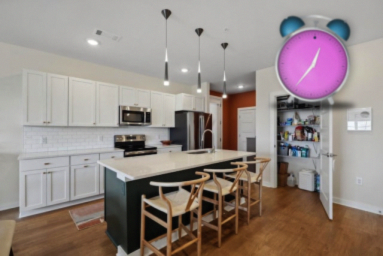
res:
12.36
